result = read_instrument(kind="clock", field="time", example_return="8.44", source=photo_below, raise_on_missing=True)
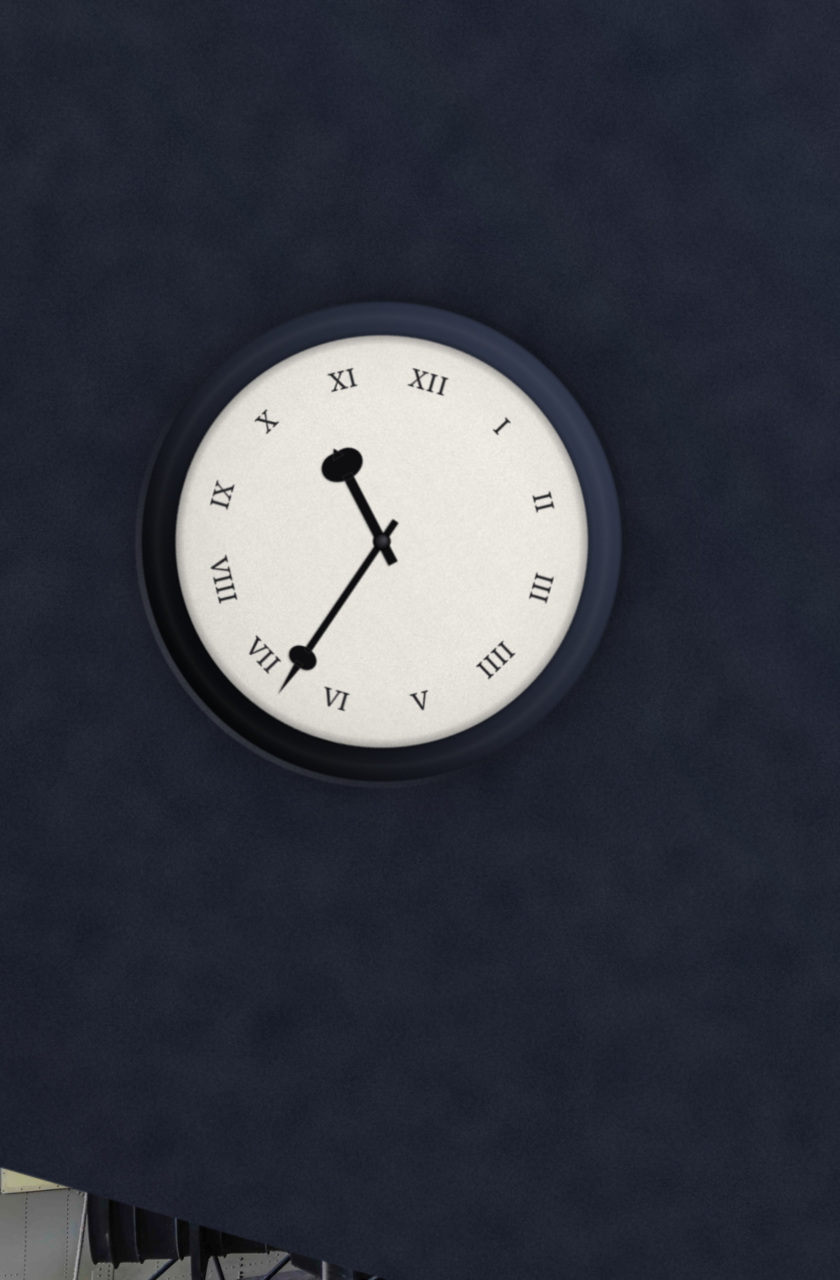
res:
10.33
